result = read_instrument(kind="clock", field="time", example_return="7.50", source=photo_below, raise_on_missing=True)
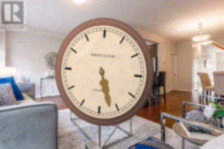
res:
5.27
